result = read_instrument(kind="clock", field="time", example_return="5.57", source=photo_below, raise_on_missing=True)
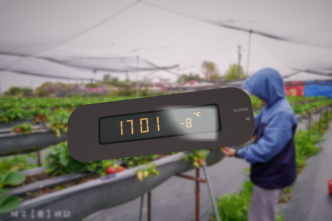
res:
17.01
